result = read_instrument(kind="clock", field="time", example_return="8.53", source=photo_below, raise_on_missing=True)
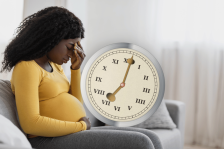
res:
7.01
